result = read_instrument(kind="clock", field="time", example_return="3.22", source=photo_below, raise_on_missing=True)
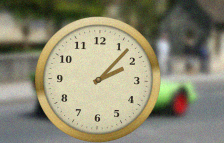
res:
2.07
